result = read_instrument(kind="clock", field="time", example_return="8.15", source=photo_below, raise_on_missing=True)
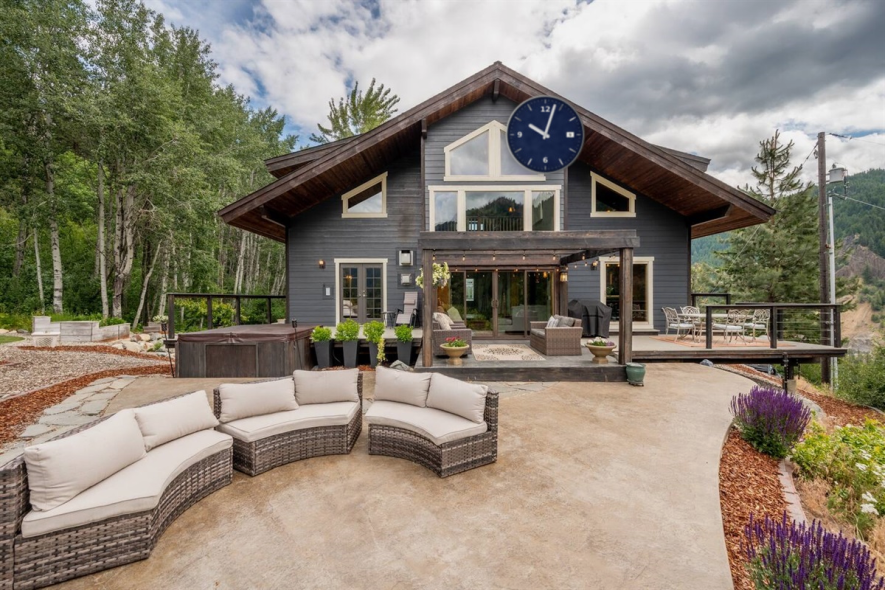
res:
10.03
